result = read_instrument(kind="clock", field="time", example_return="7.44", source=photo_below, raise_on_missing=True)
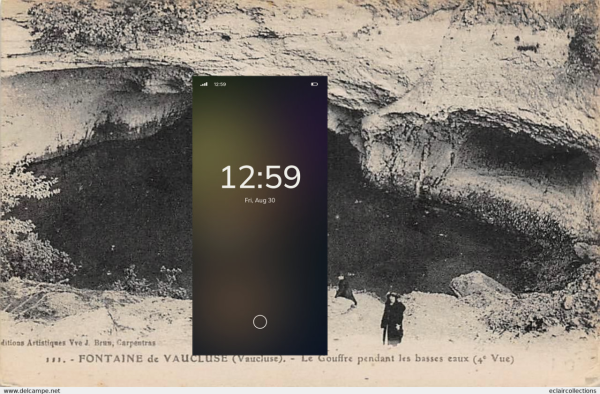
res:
12.59
